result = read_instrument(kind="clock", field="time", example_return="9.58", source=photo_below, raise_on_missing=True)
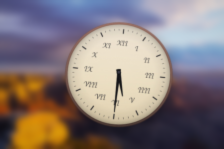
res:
5.30
